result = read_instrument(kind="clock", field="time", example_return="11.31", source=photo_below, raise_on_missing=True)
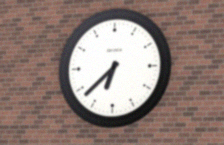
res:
6.38
